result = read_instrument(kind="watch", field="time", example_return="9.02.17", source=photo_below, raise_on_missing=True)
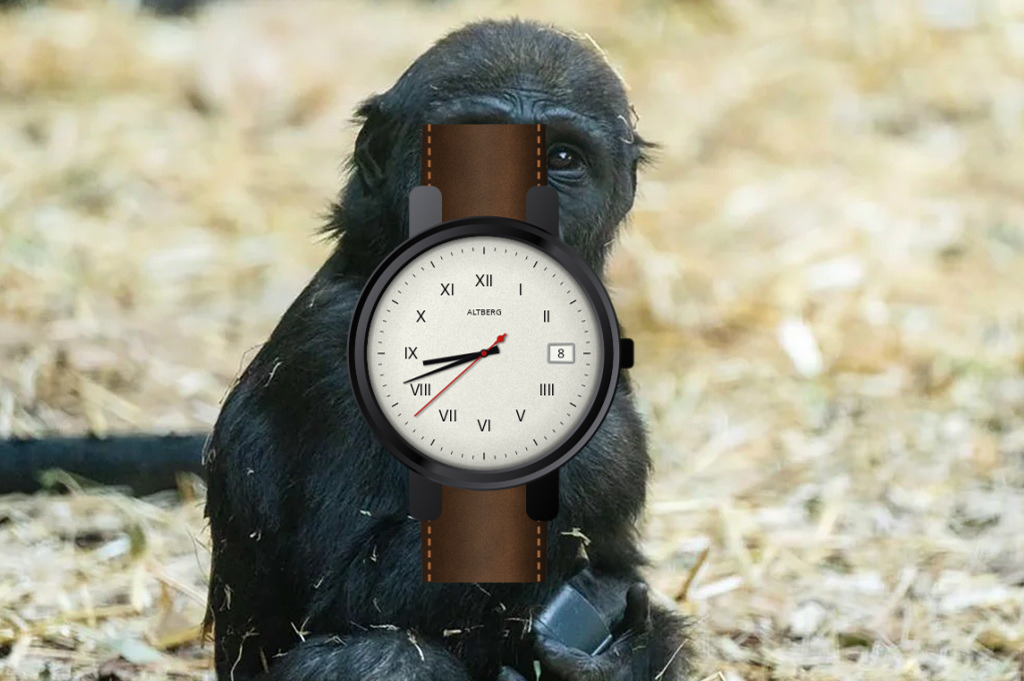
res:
8.41.38
